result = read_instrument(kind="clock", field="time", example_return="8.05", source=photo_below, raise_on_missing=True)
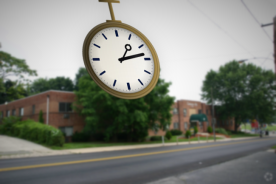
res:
1.13
